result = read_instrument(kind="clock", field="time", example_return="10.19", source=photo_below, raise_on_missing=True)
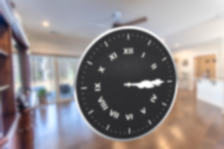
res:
3.15
